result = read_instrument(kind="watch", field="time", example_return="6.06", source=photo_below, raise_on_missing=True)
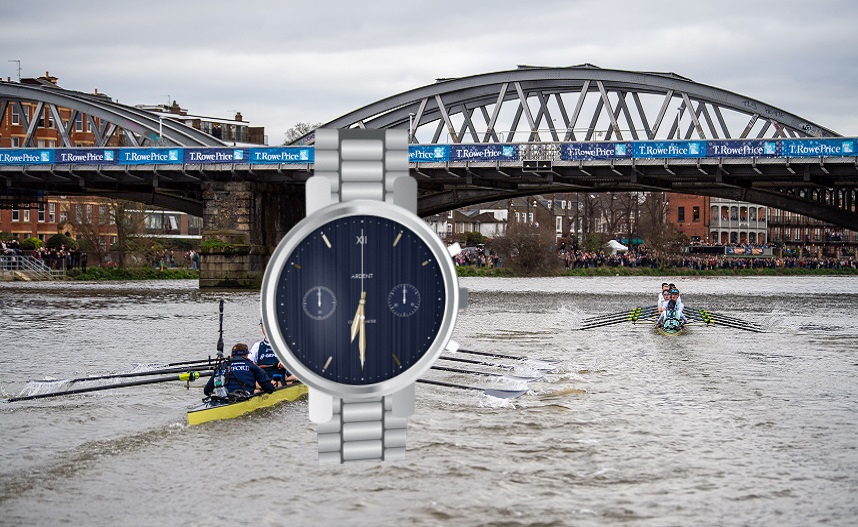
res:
6.30
